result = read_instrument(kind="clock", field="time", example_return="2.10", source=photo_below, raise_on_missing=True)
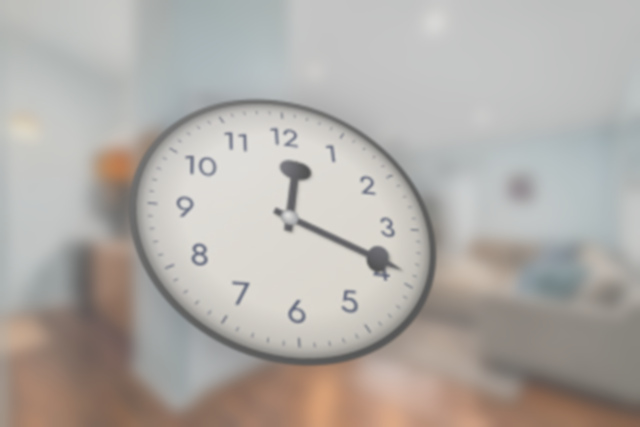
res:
12.19
